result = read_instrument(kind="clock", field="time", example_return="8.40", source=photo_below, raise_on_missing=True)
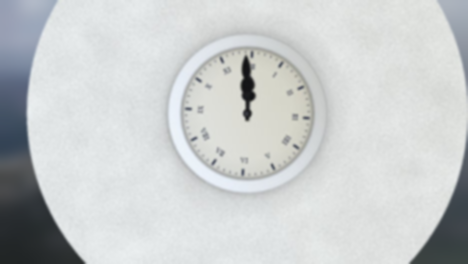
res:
11.59
